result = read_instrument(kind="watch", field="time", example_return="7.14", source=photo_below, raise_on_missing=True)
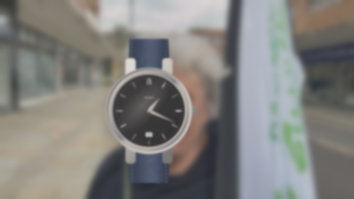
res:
1.19
